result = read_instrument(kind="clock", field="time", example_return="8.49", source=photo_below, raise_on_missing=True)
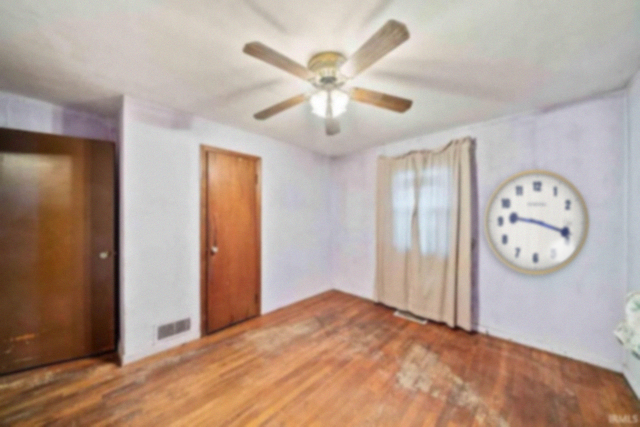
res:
9.18
